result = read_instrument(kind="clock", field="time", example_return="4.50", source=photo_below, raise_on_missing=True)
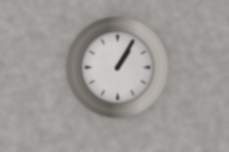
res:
1.05
